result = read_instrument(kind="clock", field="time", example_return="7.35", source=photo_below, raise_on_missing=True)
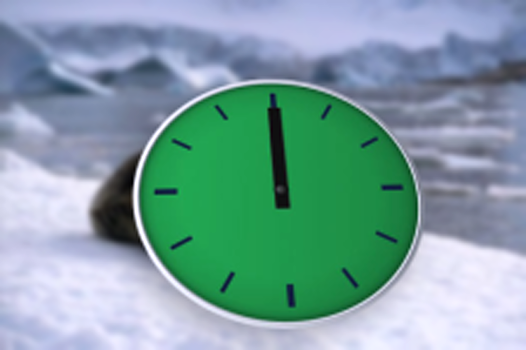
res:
12.00
